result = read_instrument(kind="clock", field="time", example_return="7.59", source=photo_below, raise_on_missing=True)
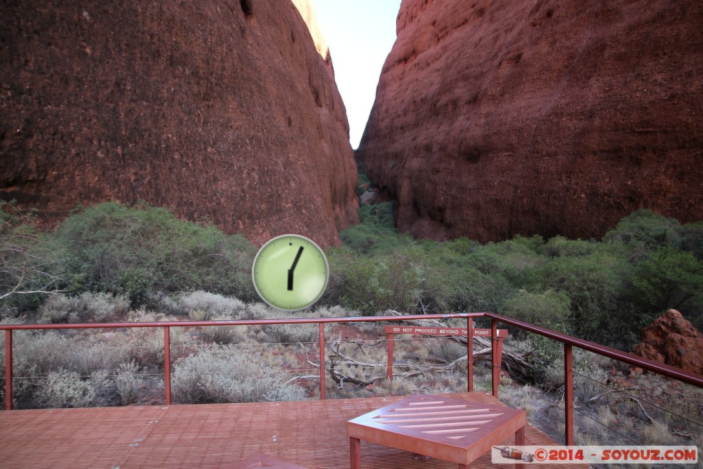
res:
6.04
